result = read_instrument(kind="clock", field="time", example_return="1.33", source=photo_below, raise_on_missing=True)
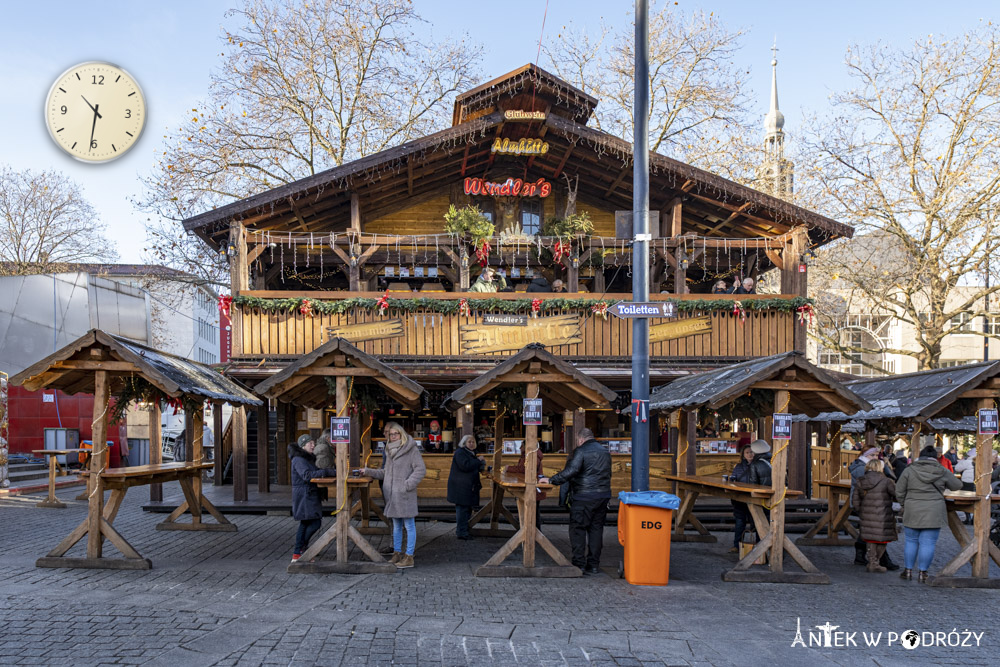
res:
10.31
